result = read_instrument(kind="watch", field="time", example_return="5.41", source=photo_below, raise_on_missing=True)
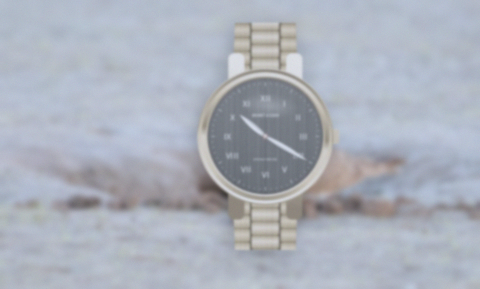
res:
10.20
